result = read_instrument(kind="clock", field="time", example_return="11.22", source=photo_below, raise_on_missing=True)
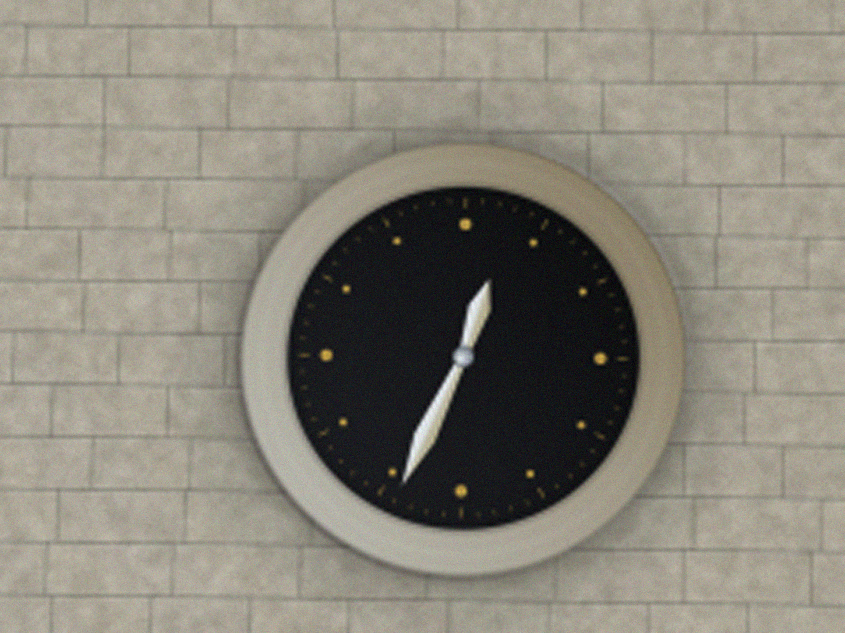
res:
12.34
